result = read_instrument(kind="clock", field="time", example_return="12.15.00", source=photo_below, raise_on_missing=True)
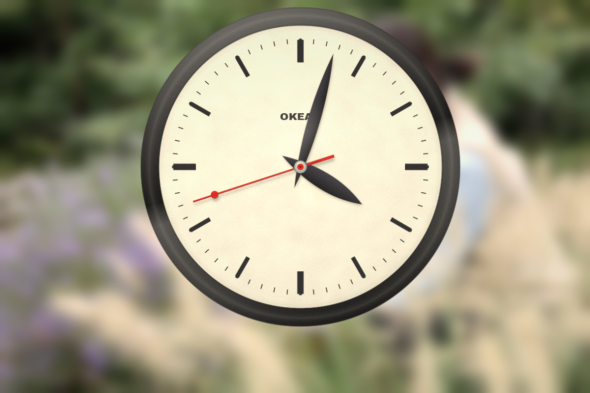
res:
4.02.42
